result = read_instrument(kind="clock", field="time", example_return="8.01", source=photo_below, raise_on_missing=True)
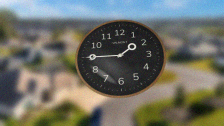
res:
1.45
